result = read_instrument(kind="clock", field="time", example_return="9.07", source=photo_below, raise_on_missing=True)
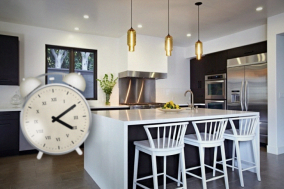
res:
4.10
